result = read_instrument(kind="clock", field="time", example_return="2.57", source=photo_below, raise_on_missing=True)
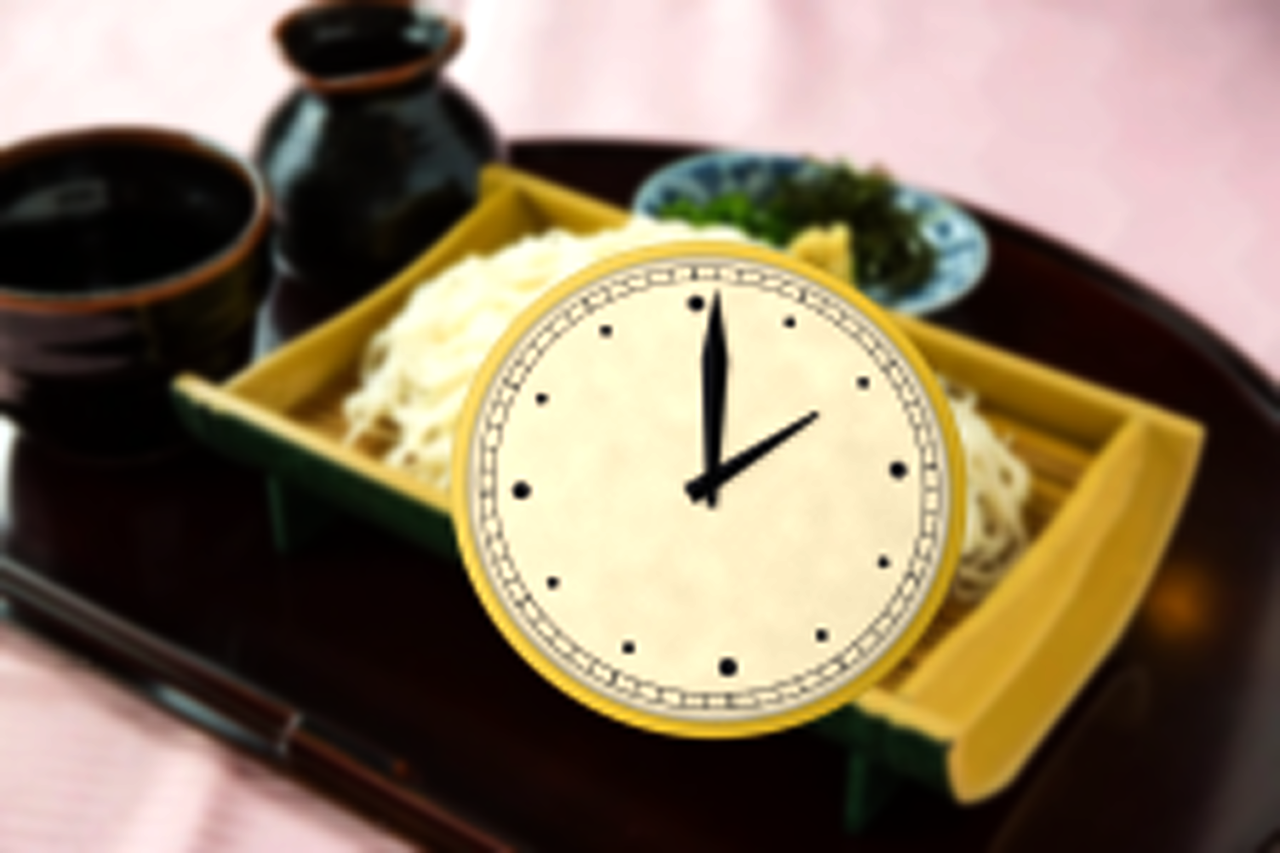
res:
2.01
